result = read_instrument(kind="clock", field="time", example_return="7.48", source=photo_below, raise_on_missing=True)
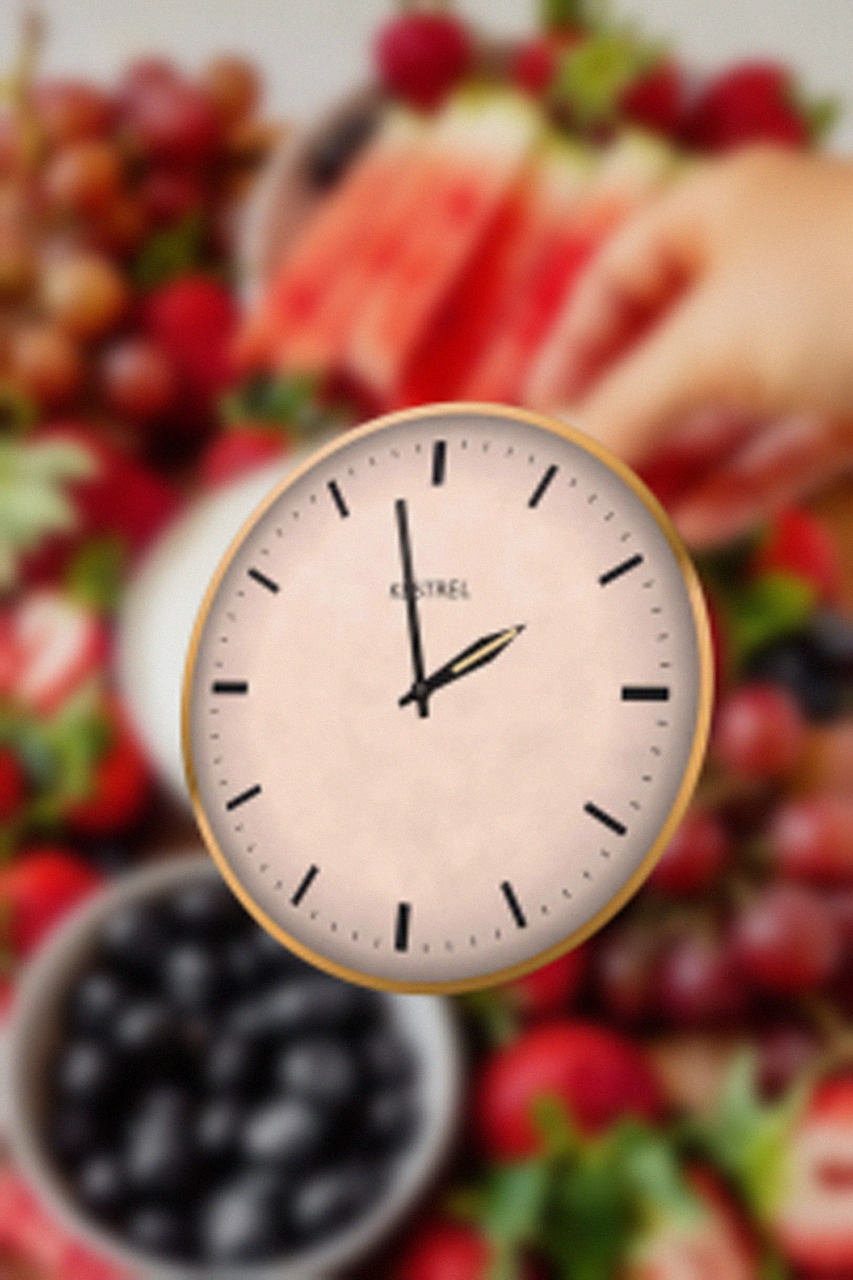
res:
1.58
